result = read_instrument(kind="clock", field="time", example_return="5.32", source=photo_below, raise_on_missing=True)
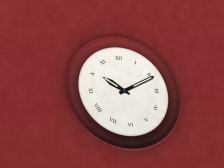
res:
10.11
